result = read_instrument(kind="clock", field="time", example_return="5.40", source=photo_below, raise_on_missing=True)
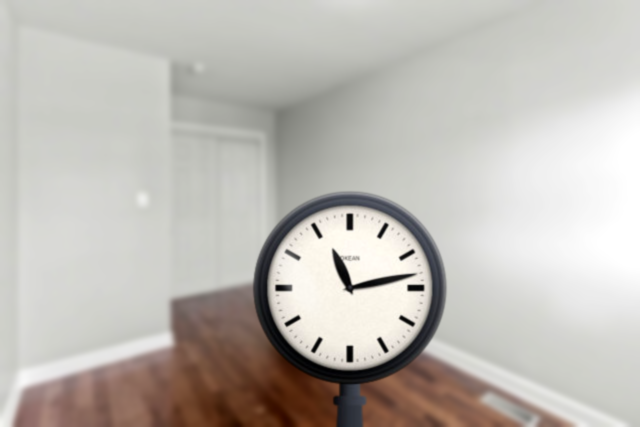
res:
11.13
